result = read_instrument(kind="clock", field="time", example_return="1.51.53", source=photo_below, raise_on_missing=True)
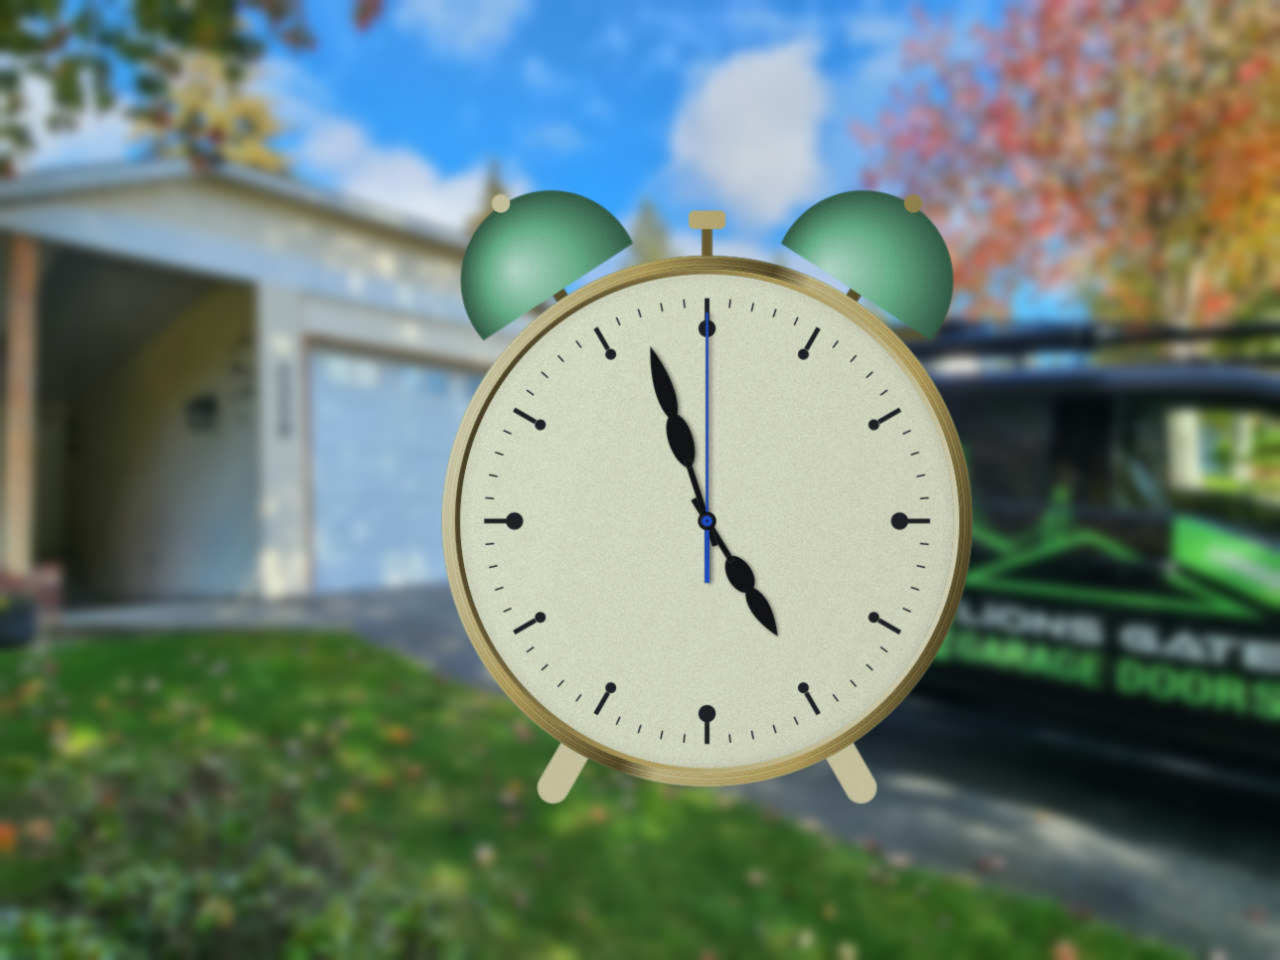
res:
4.57.00
